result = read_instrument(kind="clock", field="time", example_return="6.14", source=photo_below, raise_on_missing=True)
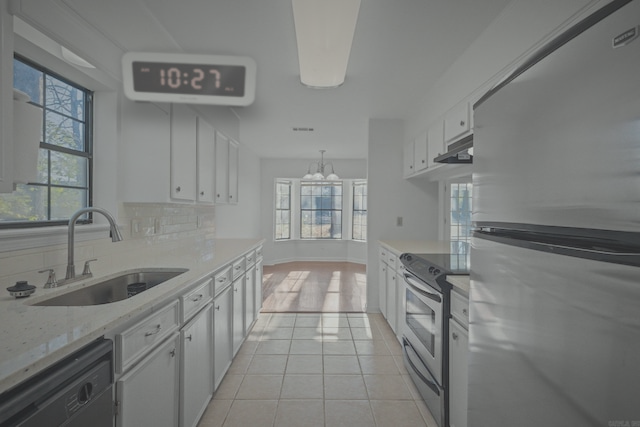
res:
10.27
